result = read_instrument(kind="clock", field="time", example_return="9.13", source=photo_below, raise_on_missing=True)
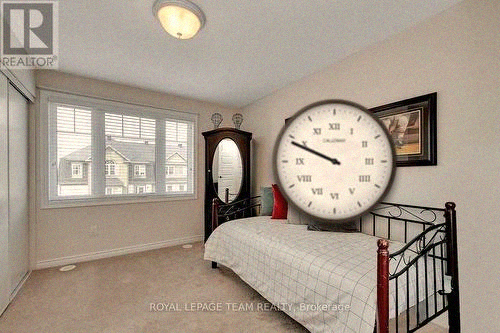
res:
9.49
